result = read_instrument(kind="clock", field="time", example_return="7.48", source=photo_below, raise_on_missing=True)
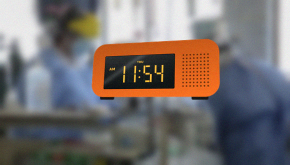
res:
11.54
